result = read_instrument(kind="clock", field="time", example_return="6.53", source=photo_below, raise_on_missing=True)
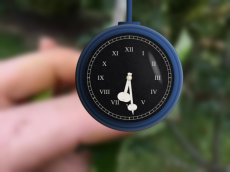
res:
6.29
